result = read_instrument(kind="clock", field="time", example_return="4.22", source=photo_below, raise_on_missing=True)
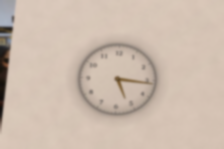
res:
5.16
